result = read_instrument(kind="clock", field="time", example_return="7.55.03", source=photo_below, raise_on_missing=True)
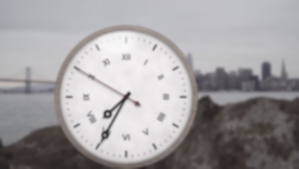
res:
7.34.50
